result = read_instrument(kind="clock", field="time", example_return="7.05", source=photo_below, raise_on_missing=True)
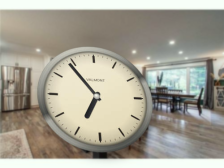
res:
6.54
